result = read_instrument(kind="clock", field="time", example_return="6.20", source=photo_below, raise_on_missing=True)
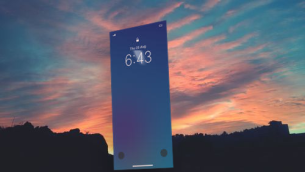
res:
6.43
